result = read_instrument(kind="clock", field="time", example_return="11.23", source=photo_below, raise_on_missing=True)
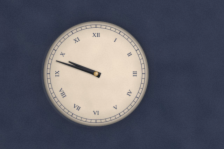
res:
9.48
